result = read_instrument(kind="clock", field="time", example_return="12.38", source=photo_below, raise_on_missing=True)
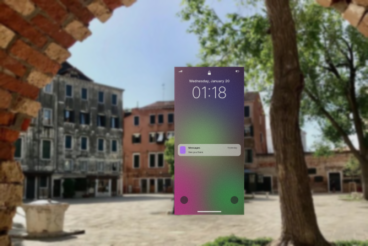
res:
1.18
